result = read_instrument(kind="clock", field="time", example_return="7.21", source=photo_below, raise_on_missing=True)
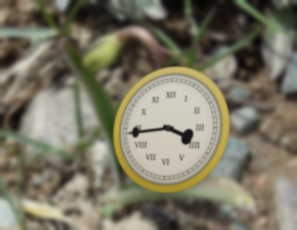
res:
3.44
